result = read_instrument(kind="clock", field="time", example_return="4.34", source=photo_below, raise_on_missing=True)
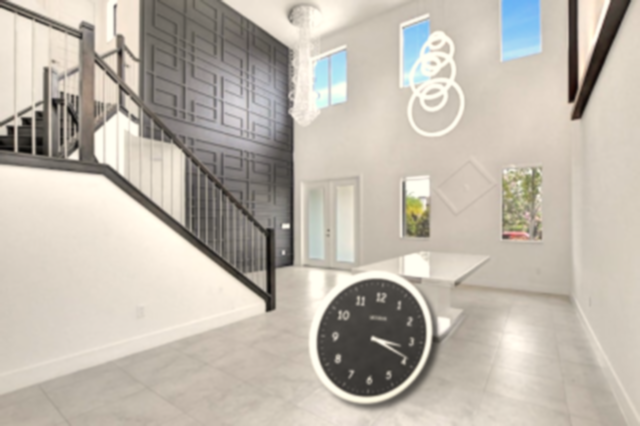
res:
3.19
